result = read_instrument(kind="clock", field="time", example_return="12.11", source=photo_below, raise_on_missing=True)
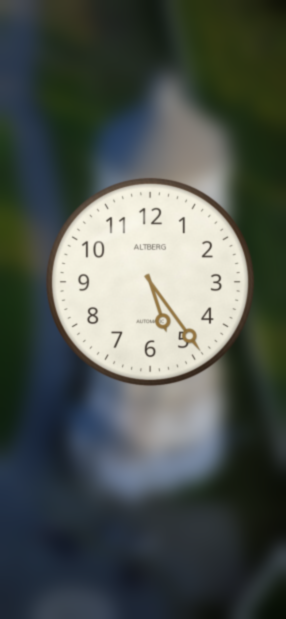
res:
5.24
